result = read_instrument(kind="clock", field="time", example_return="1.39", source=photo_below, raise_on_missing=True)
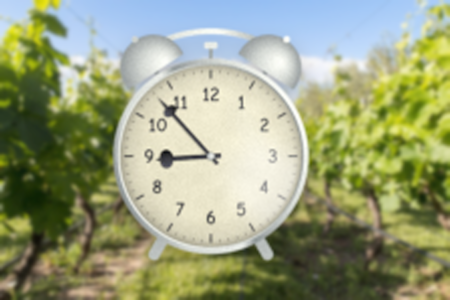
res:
8.53
